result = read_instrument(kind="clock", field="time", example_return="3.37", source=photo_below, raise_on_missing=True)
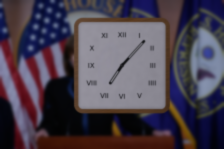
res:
7.07
